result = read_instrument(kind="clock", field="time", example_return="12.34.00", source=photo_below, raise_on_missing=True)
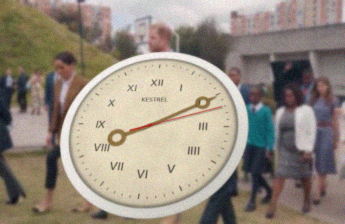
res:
8.10.12
